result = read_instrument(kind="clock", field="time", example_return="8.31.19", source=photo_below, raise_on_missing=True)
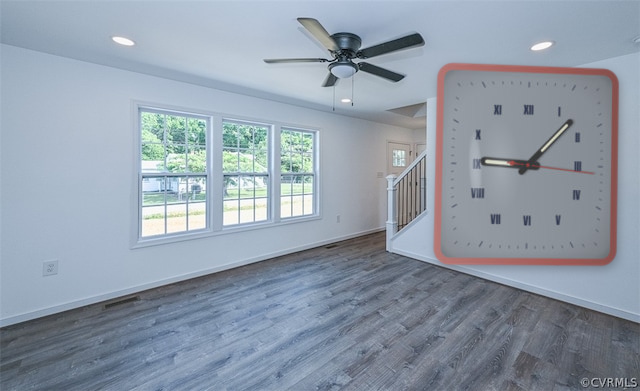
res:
9.07.16
